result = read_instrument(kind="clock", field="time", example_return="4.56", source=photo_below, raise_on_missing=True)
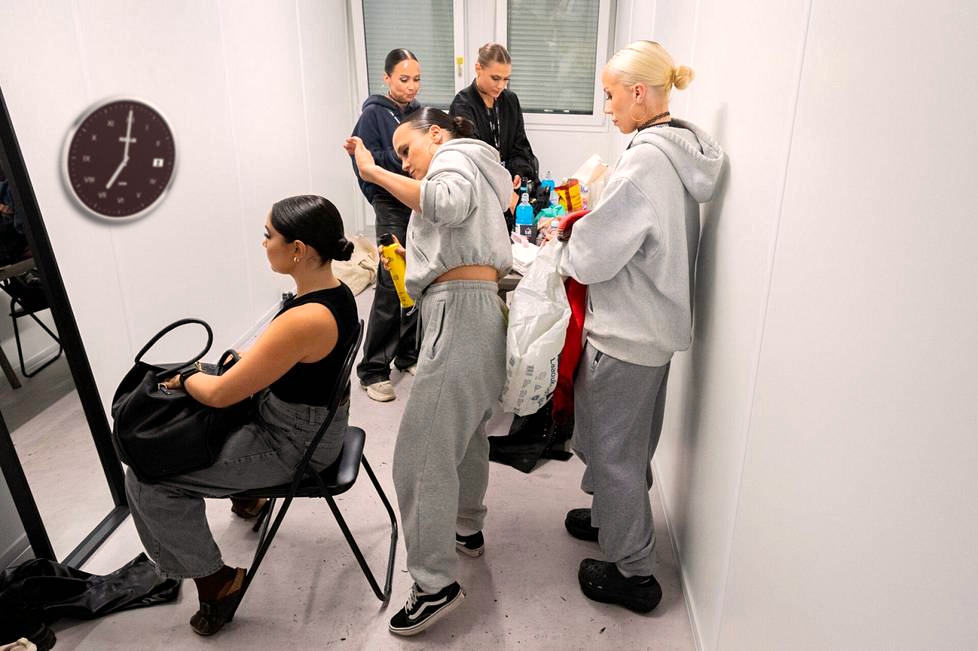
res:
7.00
